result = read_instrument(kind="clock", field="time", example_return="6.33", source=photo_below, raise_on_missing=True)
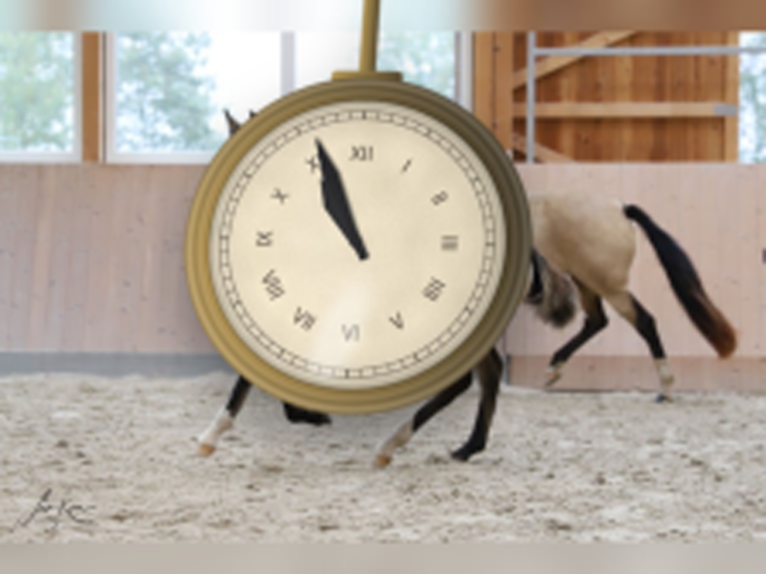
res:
10.56
